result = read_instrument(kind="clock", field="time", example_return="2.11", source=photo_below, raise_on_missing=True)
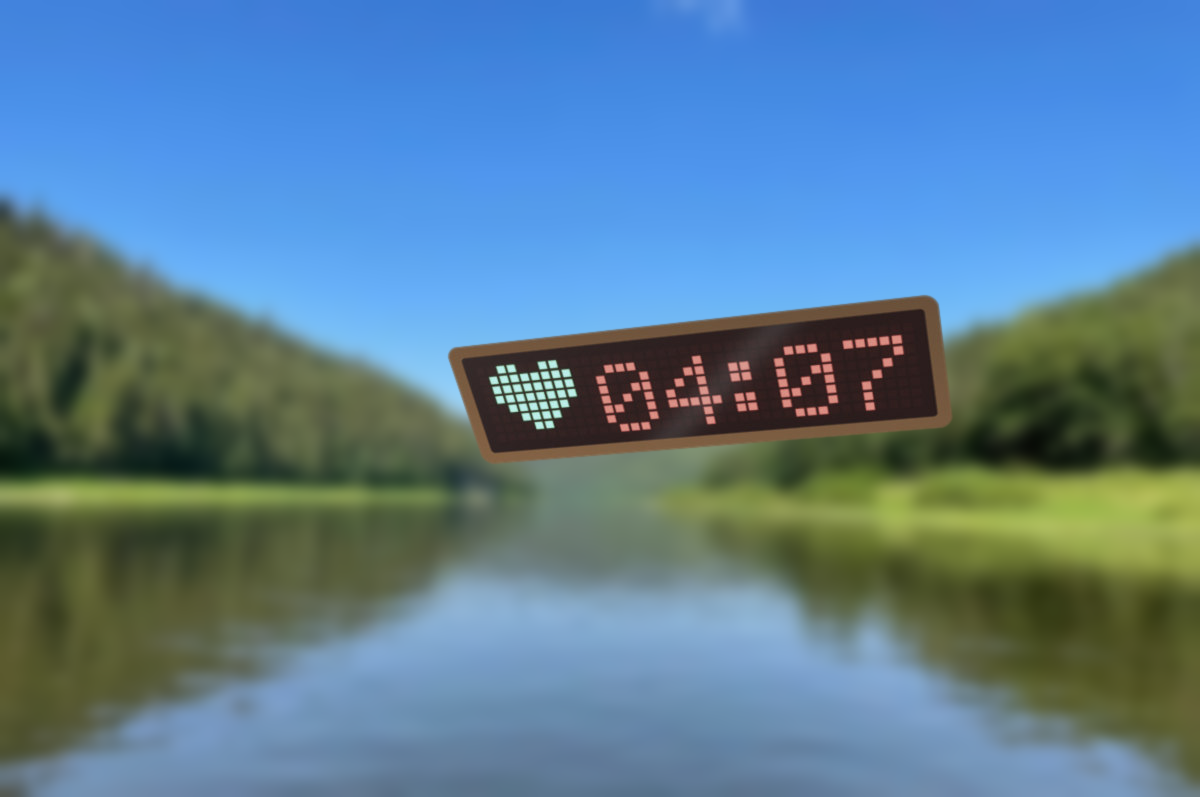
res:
4.07
